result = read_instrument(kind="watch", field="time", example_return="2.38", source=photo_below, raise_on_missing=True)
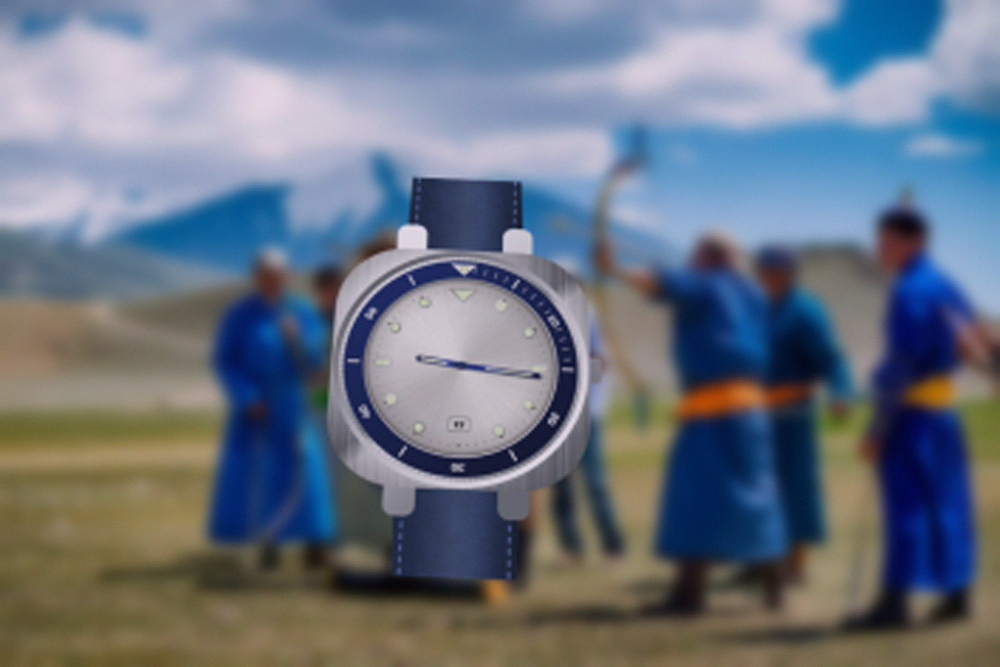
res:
9.16
